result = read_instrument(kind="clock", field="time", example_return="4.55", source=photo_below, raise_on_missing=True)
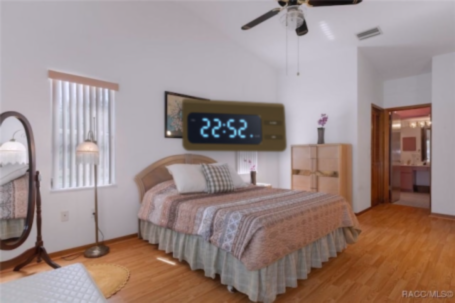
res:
22.52
